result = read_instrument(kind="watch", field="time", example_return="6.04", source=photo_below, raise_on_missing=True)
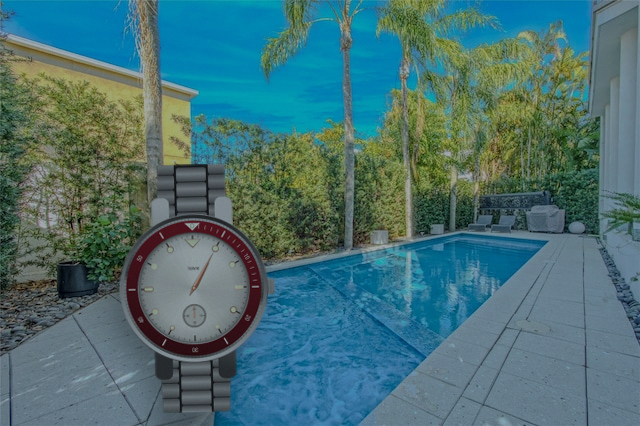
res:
1.05
